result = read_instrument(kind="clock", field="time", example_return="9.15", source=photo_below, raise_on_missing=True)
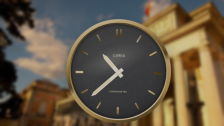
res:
10.38
